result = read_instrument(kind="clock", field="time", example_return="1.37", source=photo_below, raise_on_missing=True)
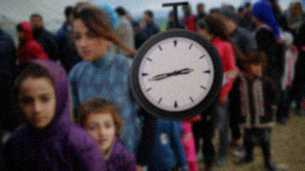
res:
2.43
